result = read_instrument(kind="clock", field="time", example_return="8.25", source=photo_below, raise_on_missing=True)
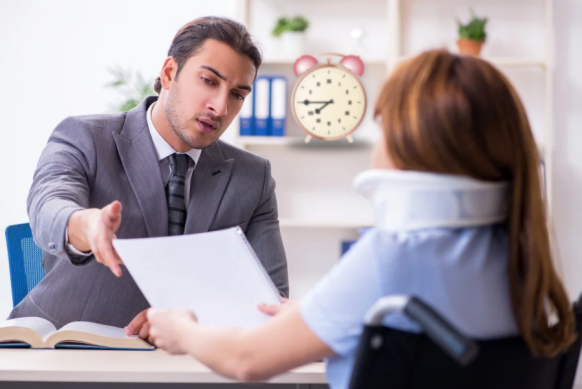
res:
7.45
